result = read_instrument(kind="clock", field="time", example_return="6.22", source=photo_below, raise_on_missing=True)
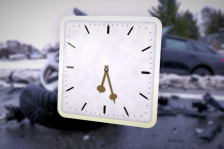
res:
6.27
